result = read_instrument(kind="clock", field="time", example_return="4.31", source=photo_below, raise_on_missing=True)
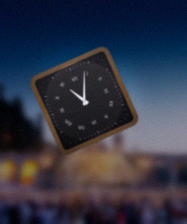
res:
11.04
